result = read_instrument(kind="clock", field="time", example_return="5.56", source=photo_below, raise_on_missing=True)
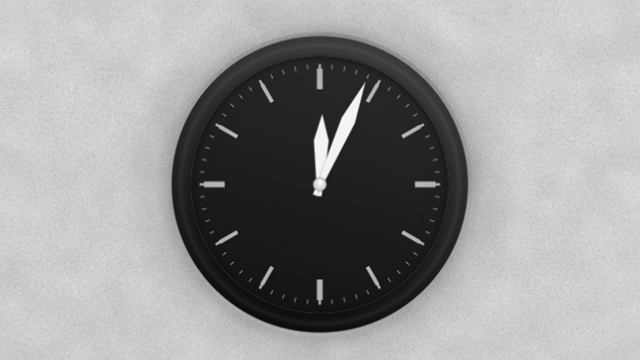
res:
12.04
